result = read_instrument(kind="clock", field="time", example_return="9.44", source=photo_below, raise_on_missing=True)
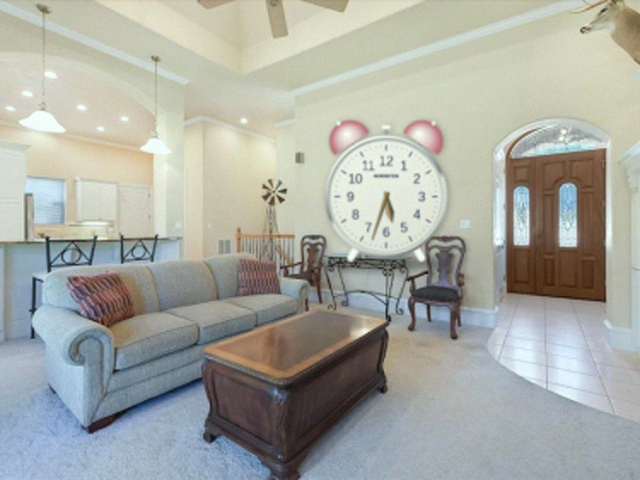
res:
5.33
